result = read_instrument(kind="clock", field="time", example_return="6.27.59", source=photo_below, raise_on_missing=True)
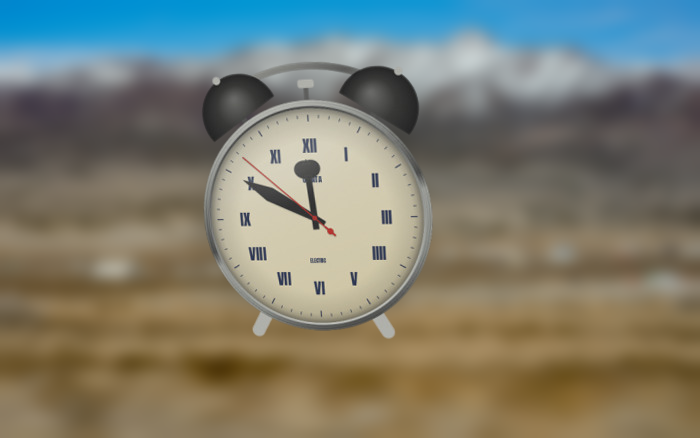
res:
11.49.52
